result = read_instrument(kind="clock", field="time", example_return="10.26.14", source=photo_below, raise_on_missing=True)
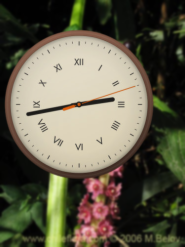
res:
2.43.12
